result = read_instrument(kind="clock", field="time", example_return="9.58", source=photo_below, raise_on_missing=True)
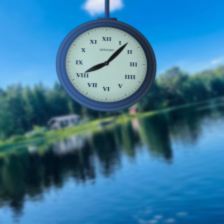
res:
8.07
